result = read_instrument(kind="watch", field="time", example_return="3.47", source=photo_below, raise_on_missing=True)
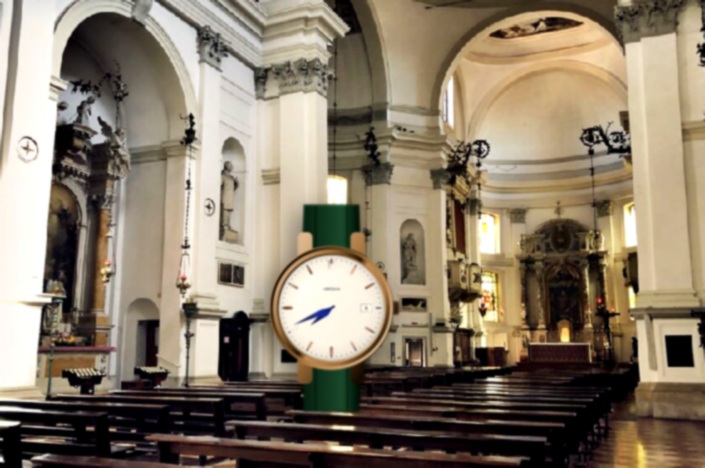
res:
7.41
